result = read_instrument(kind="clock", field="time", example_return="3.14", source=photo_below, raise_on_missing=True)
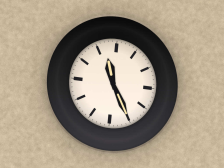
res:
11.25
